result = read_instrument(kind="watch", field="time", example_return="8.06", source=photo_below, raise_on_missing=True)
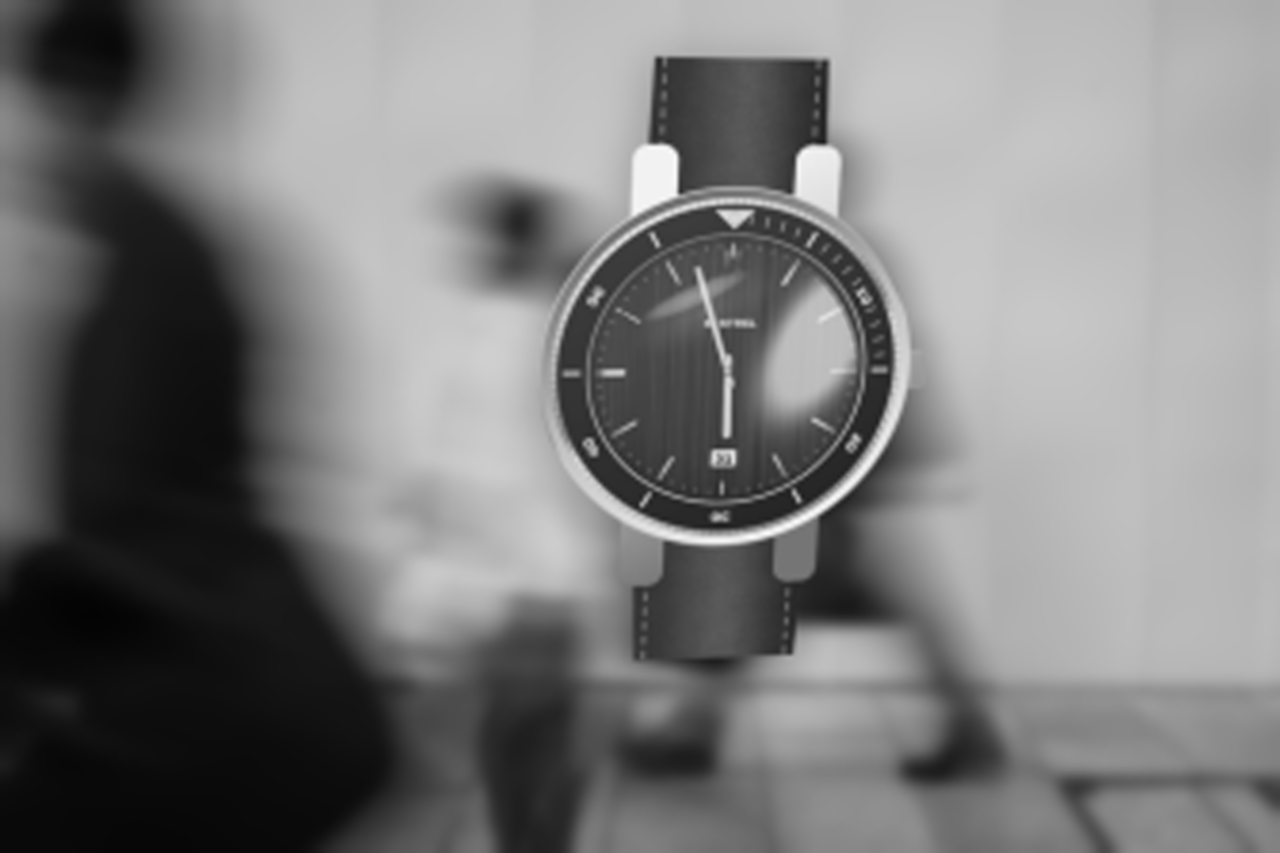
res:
5.57
